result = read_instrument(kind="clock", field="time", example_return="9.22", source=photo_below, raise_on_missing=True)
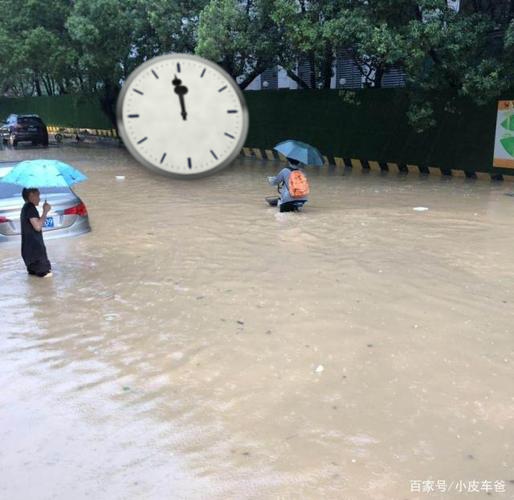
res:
11.59
